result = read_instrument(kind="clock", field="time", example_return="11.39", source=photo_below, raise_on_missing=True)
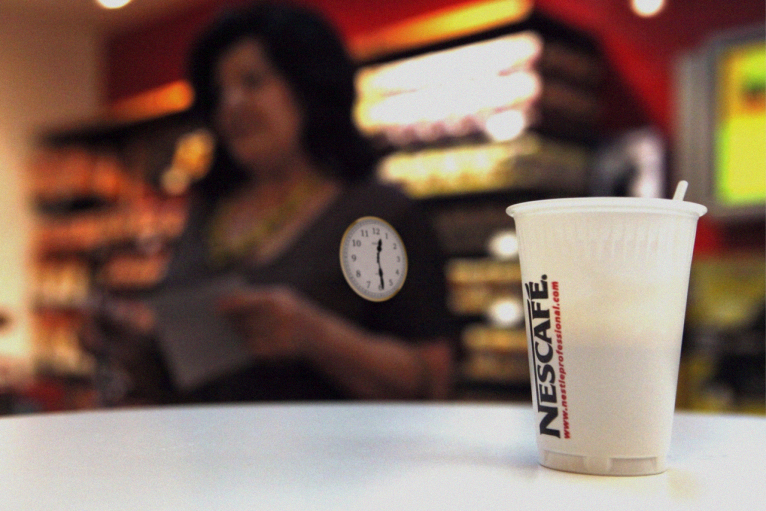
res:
12.29
